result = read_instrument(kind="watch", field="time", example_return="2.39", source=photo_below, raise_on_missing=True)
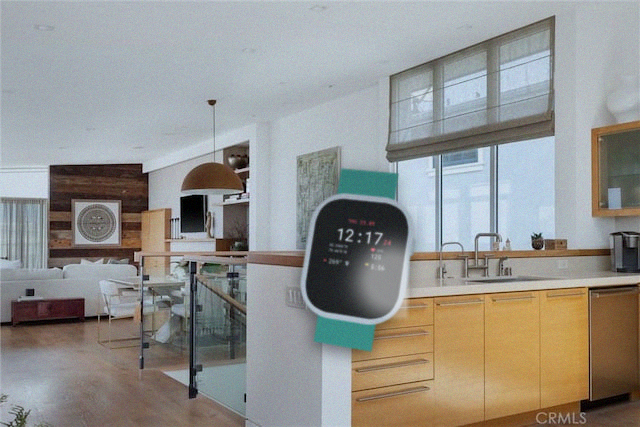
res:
12.17
